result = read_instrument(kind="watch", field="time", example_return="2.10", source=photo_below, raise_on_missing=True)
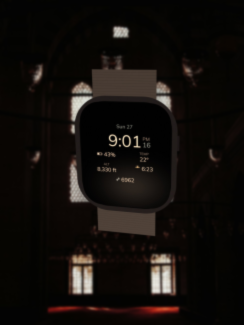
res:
9.01
